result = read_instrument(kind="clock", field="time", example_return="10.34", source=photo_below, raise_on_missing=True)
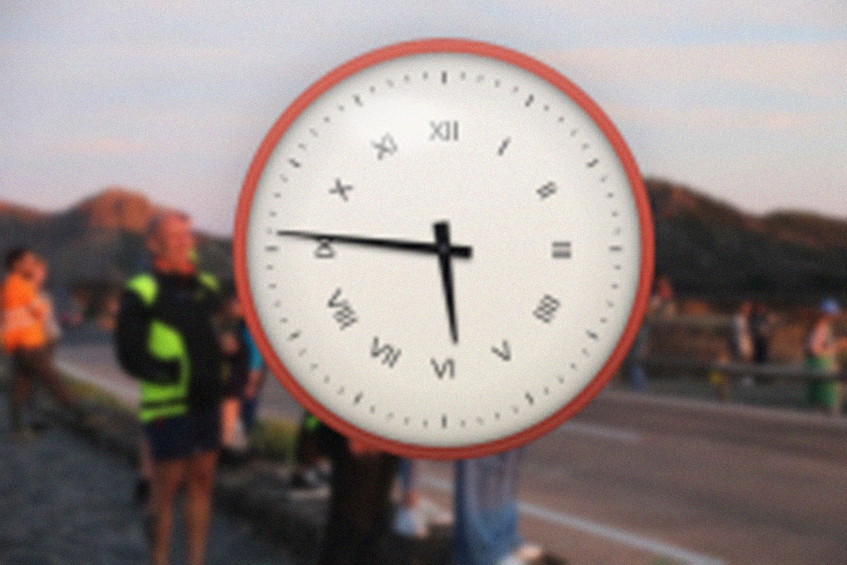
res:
5.46
